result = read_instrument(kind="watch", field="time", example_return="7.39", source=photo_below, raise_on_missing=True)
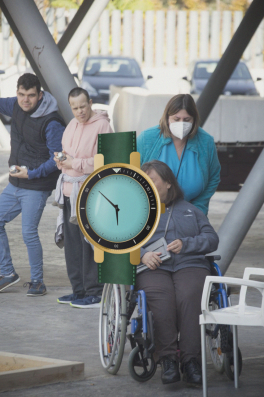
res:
5.52
